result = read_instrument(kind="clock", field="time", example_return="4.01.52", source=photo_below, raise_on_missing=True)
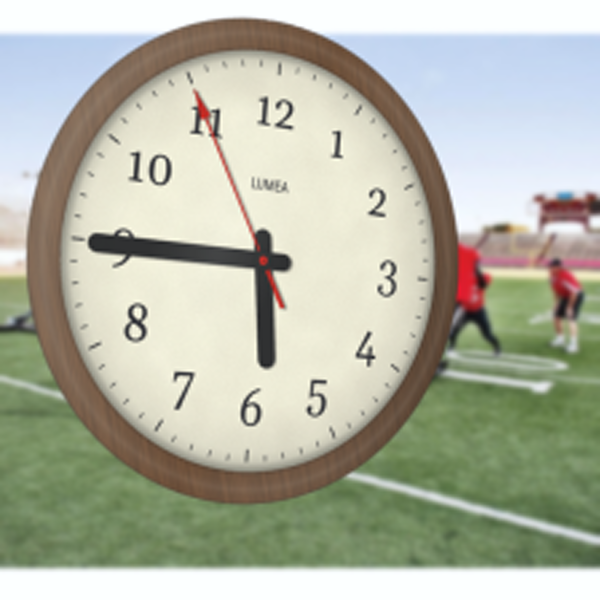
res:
5.44.55
